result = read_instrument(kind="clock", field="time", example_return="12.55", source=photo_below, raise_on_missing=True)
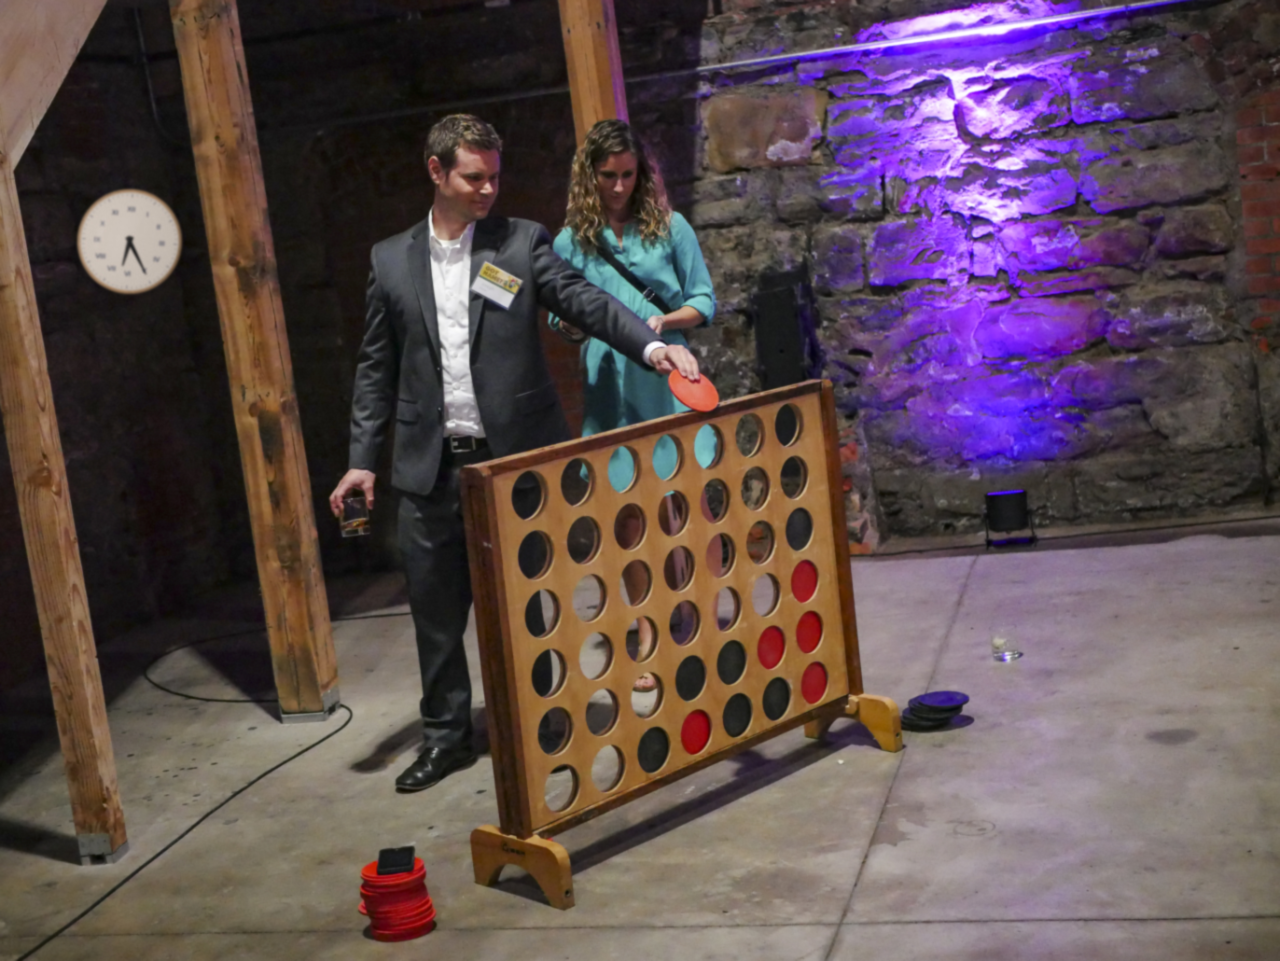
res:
6.25
